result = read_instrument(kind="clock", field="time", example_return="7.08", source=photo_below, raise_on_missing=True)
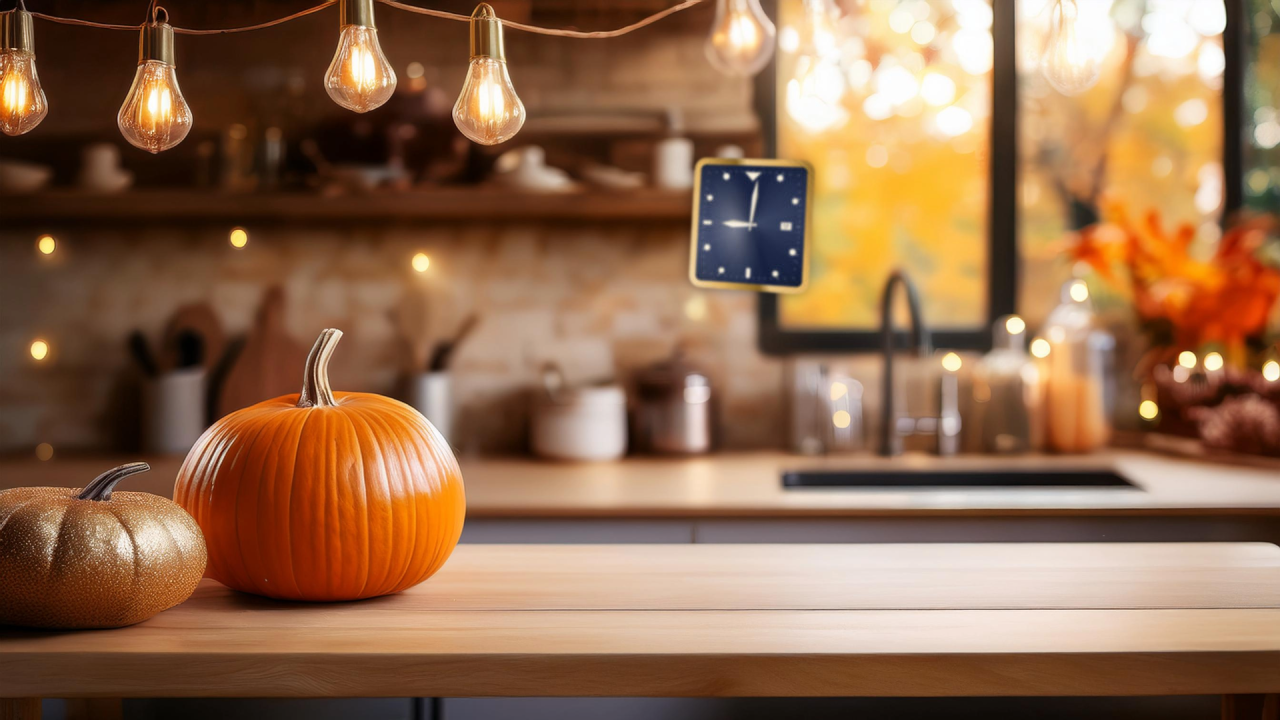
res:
9.01
